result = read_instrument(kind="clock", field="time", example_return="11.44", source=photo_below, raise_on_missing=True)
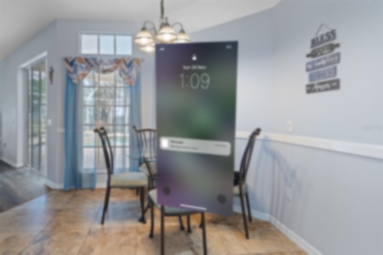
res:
1.09
